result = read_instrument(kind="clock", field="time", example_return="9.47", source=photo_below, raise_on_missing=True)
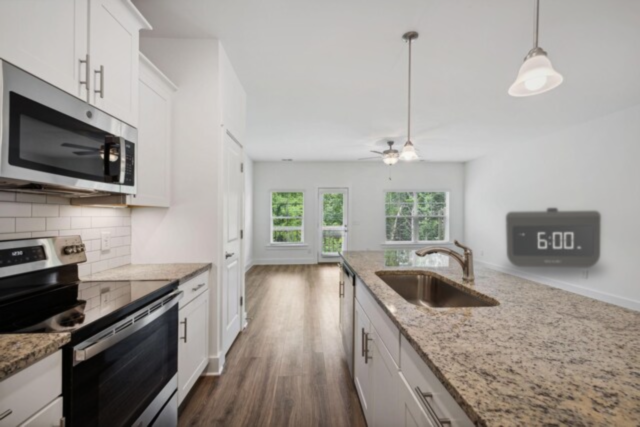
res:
6.00
